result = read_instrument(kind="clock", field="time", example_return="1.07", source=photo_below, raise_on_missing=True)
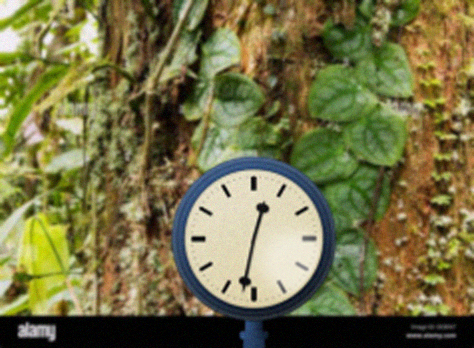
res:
12.32
